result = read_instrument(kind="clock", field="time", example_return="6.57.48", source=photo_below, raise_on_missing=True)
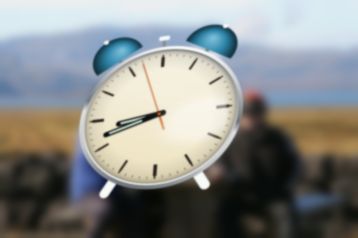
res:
8.41.57
